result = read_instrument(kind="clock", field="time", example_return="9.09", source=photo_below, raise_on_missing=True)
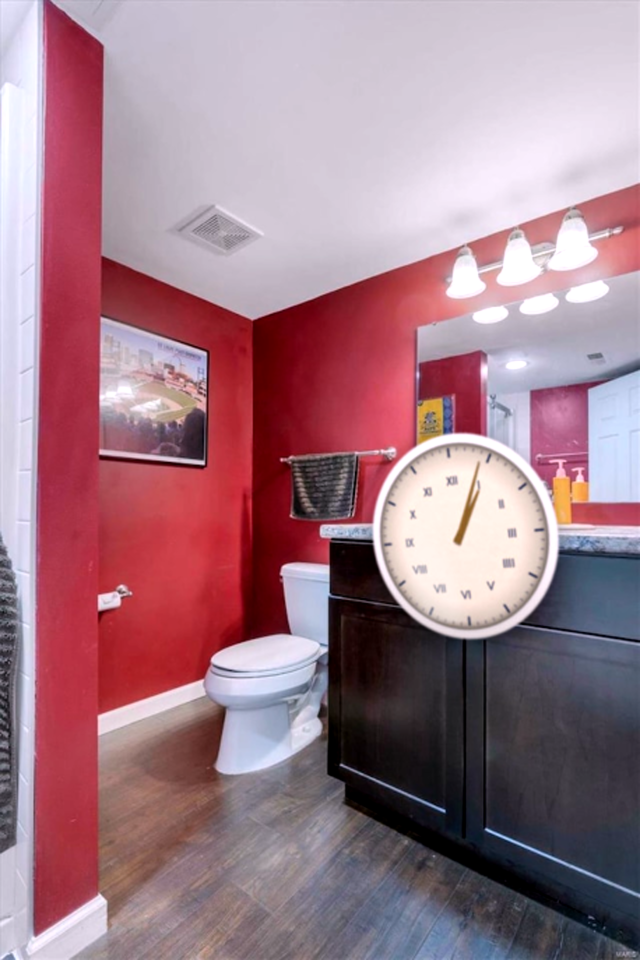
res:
1.04
